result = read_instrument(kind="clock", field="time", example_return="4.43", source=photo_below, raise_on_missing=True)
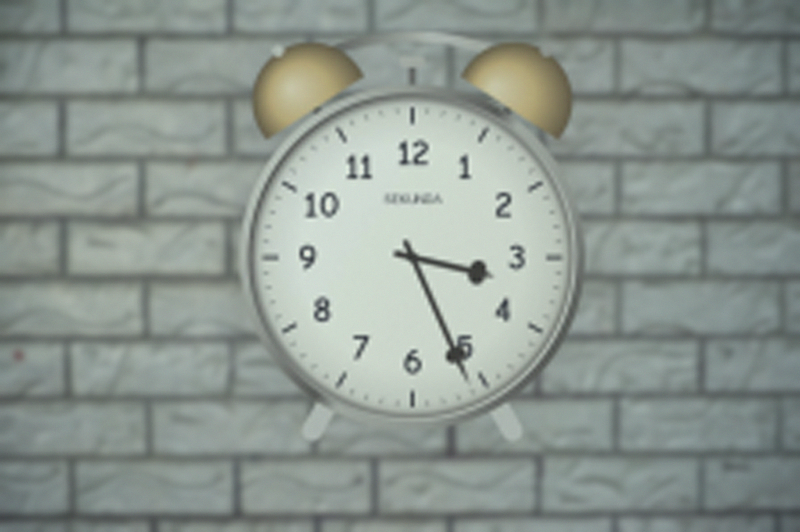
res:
3.26
